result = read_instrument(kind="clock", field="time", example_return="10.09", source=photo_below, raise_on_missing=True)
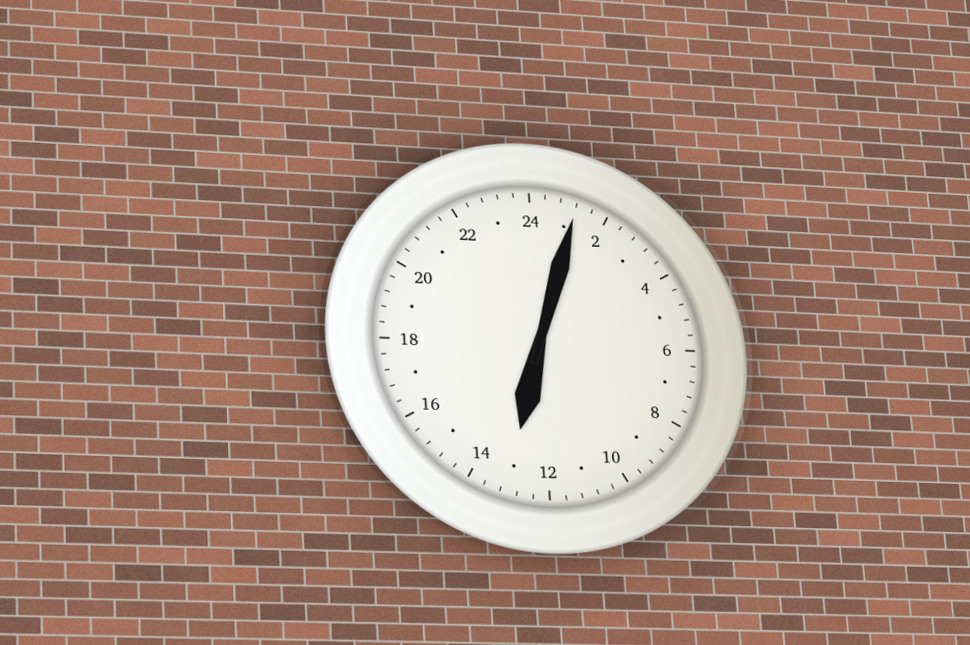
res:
13.03
